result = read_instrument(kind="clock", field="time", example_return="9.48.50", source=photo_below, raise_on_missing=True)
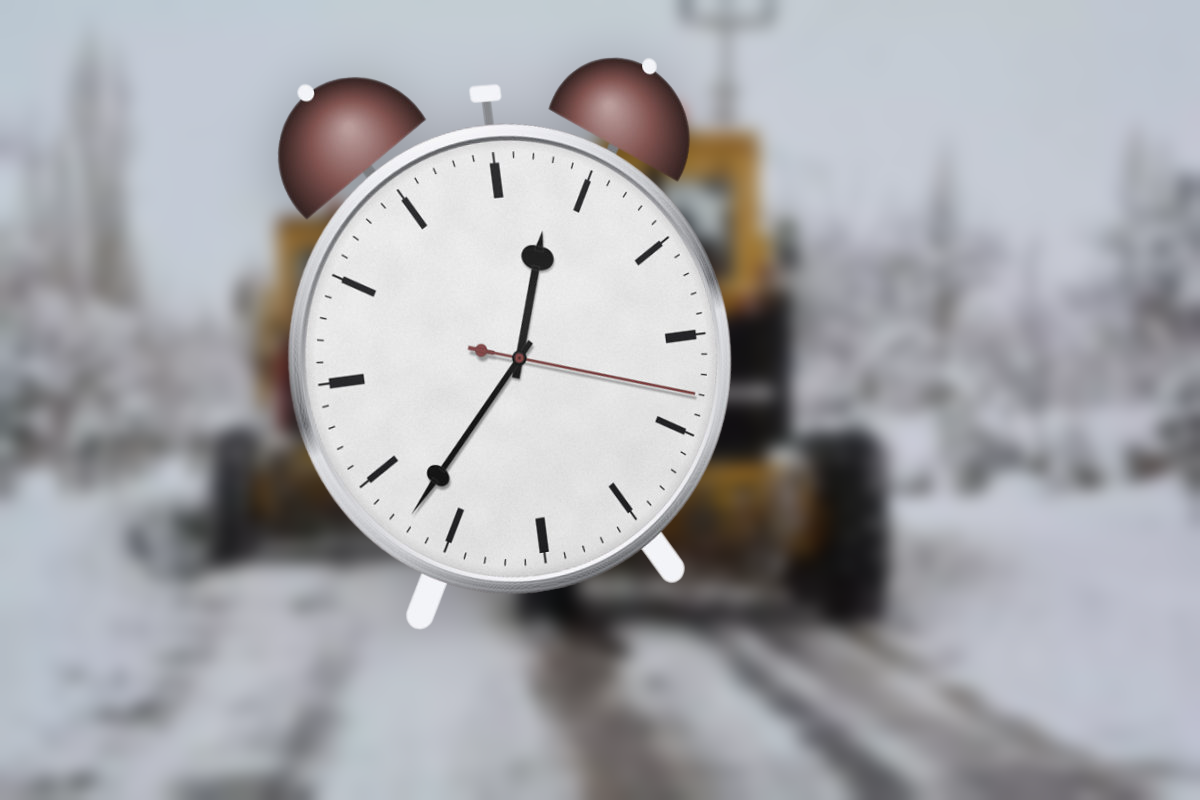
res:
12.37.18
